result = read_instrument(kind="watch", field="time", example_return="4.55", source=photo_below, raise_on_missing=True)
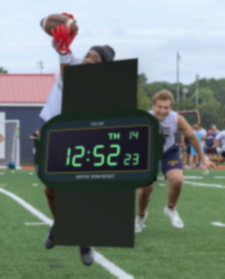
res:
12.52
